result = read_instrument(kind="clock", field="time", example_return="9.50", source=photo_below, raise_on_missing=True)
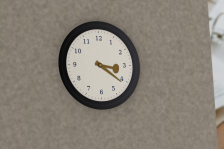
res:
3.21
